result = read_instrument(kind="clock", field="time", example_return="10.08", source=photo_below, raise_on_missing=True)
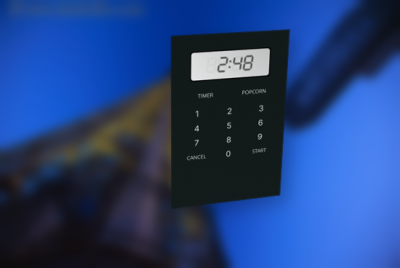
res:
2.48
